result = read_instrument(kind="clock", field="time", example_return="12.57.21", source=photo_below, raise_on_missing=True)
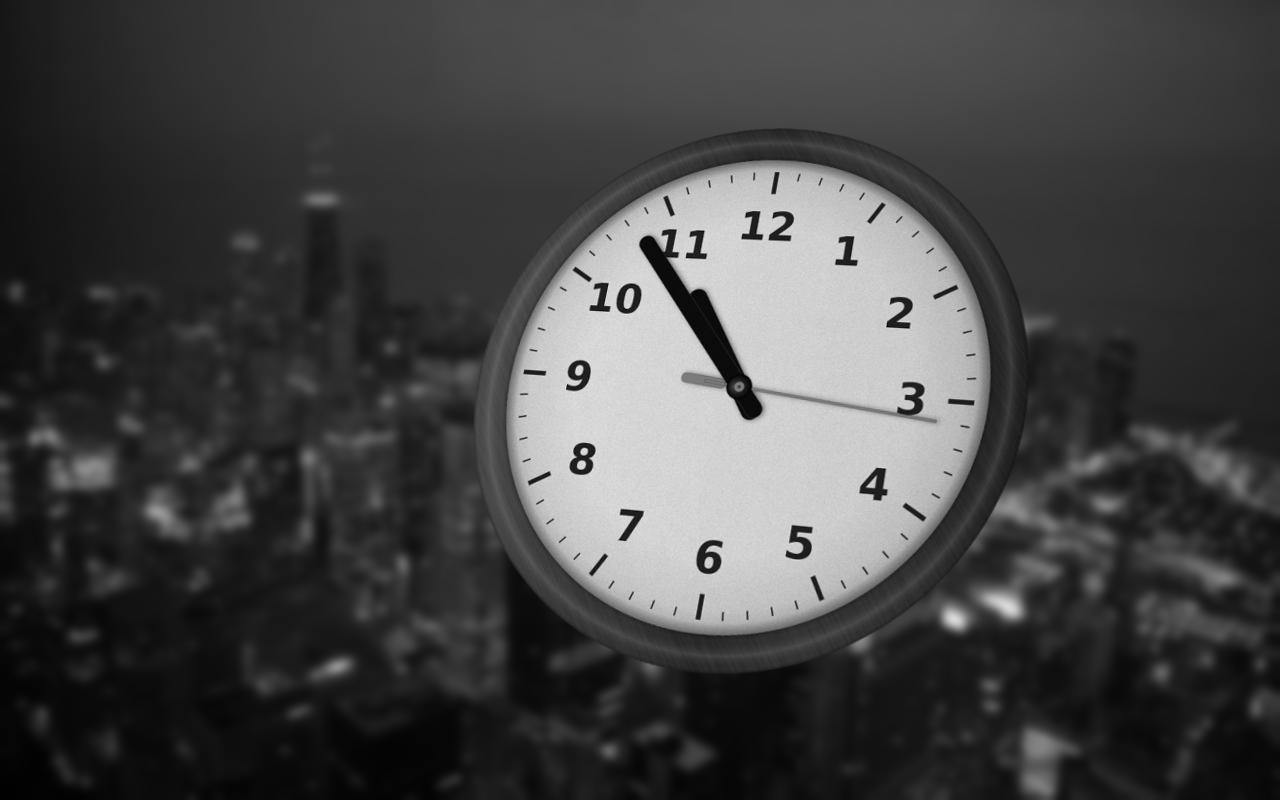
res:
10.53.16
